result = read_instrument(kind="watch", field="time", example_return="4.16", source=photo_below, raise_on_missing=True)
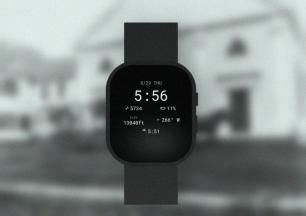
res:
5.56
